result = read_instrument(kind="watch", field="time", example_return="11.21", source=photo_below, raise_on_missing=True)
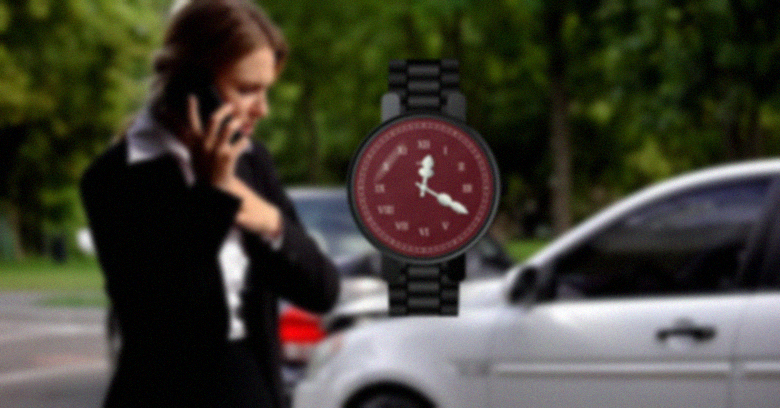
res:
12.20
